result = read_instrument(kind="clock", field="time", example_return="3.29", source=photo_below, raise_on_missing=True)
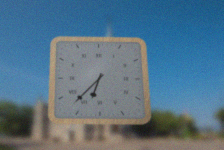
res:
6.37
